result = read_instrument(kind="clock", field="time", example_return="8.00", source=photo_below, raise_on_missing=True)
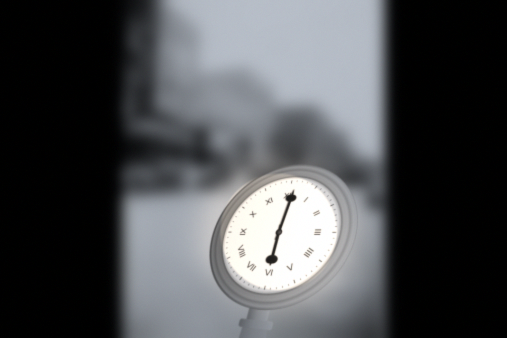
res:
6.01
